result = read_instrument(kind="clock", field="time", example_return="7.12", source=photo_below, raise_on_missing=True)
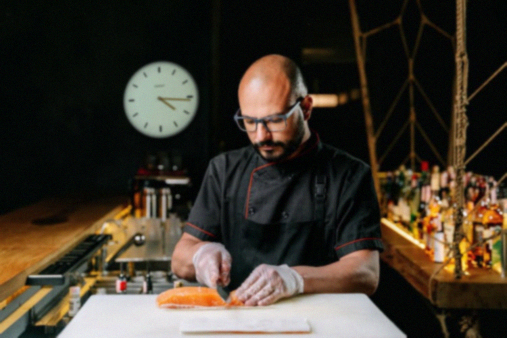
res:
4.16
